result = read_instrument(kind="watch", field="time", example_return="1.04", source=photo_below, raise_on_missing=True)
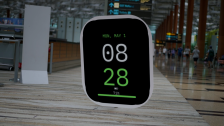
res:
8.28
